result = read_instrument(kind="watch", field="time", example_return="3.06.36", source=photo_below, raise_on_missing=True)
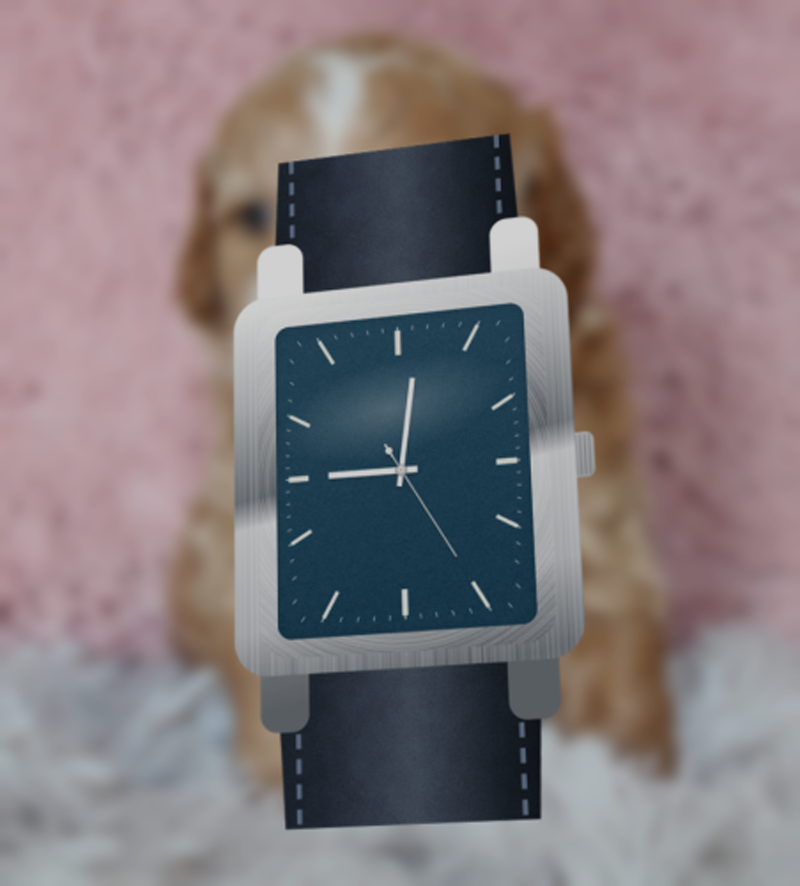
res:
9.01.25
